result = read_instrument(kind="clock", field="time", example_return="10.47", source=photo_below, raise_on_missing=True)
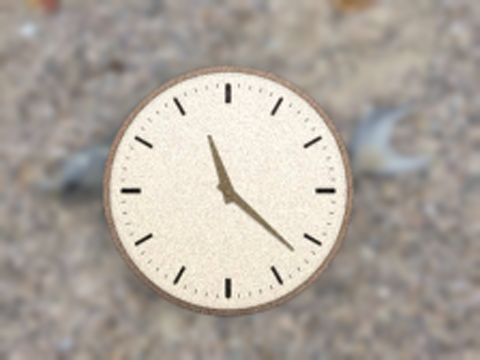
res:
11.22
